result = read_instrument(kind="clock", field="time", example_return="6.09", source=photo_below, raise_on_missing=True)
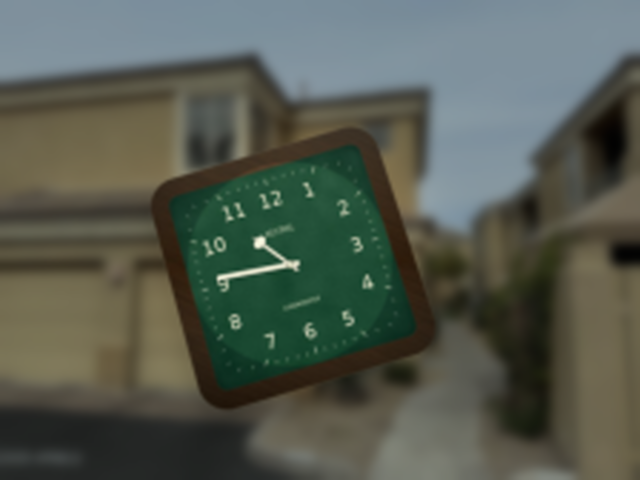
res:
10.46
